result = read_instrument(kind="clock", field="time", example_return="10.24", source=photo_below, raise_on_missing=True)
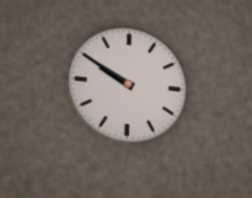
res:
9.50
